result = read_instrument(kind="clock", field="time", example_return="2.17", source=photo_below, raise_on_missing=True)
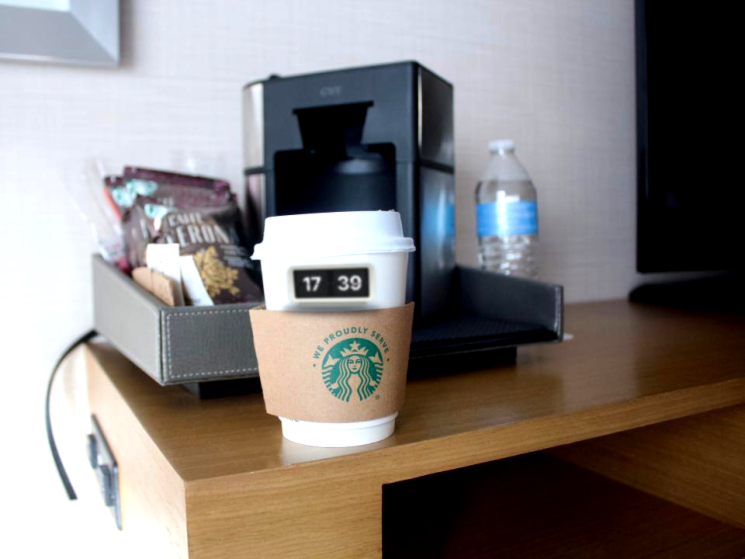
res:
17.39
